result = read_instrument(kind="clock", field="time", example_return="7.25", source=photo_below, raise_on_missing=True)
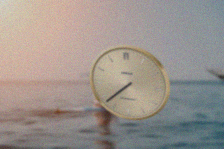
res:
7.38
